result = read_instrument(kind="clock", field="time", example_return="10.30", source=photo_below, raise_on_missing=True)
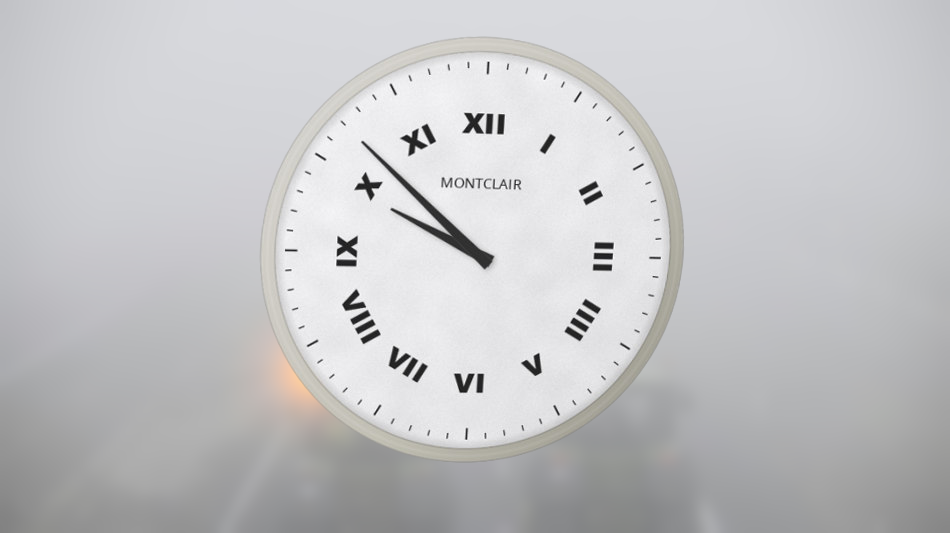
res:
9.52
